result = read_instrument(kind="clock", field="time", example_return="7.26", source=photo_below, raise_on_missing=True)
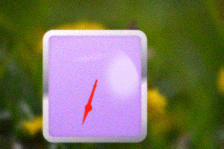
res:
6.33
